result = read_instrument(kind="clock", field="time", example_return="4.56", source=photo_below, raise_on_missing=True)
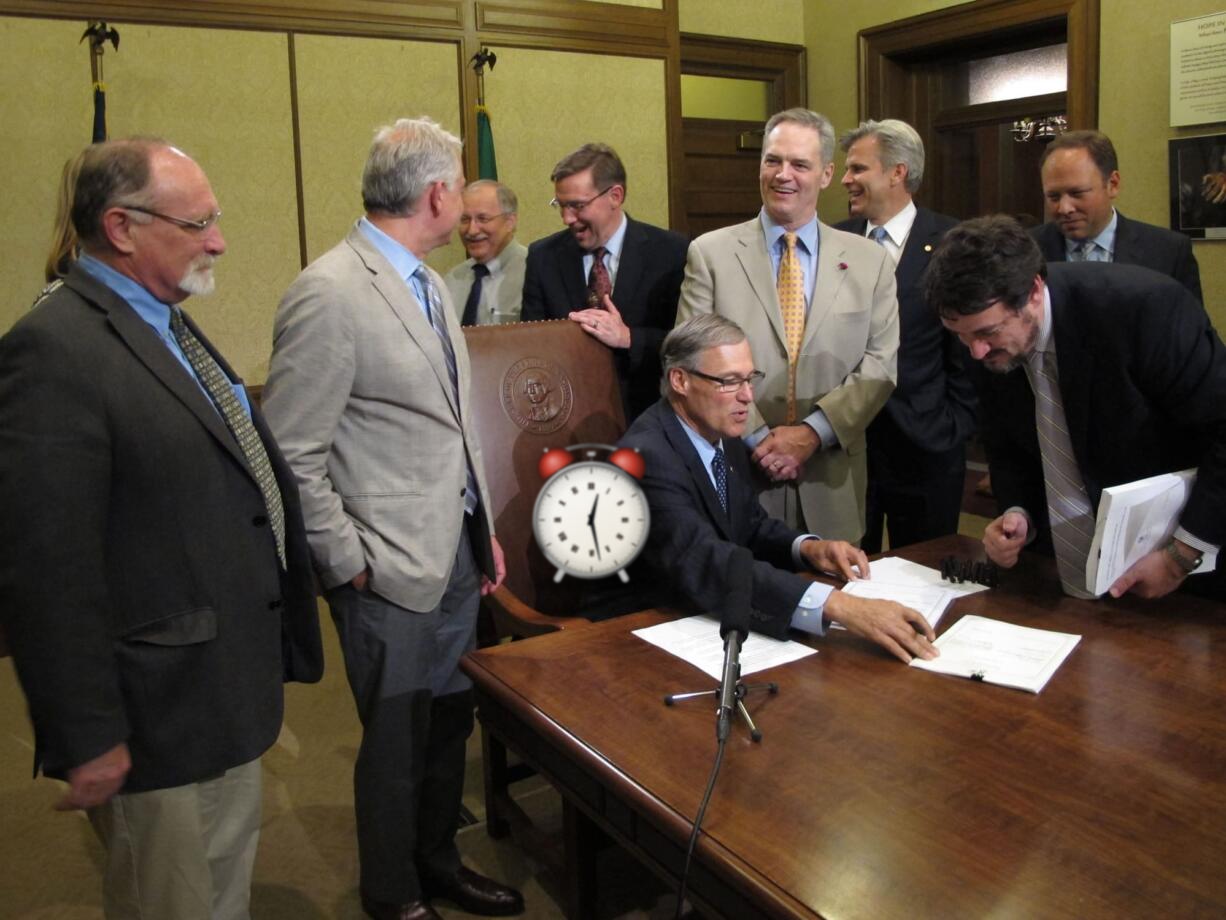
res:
12.28
